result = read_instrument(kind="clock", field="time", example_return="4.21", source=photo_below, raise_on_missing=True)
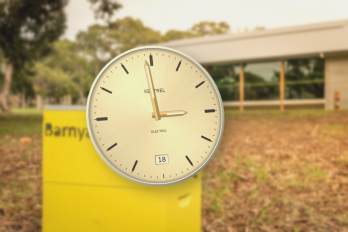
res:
2.59
